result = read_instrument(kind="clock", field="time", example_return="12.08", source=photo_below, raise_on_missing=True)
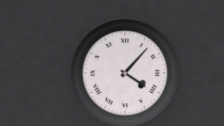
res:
4.07
